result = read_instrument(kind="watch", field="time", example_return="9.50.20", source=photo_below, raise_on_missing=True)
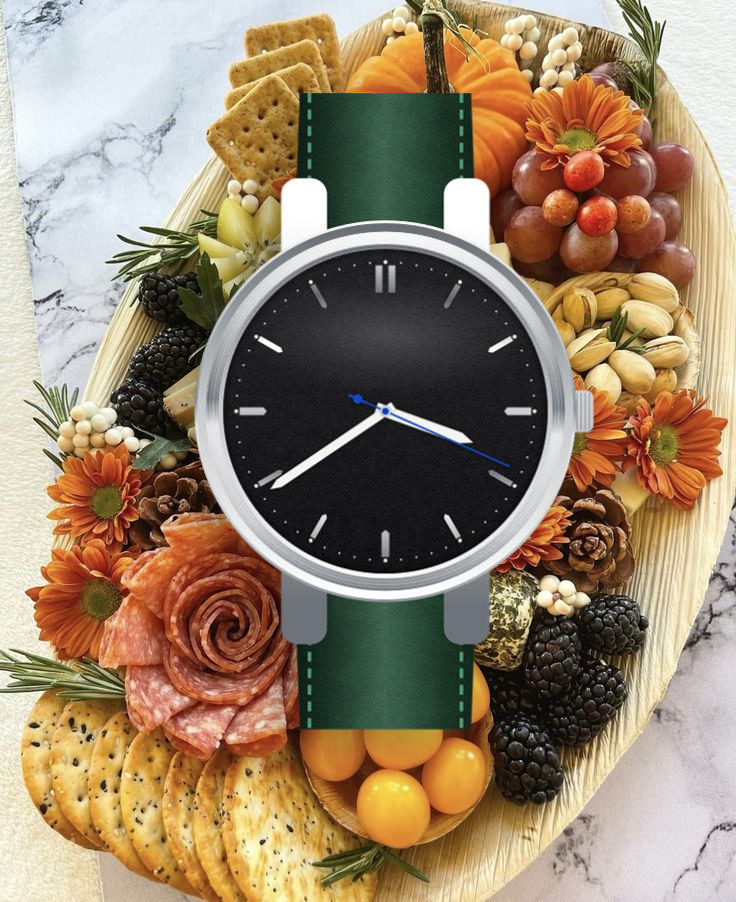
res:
3.39.19
